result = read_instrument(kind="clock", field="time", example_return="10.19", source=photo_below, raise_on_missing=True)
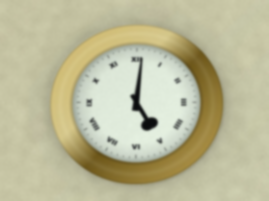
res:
5.01
